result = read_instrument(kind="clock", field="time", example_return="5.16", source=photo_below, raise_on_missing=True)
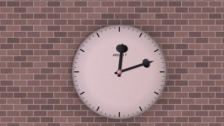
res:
12.12
